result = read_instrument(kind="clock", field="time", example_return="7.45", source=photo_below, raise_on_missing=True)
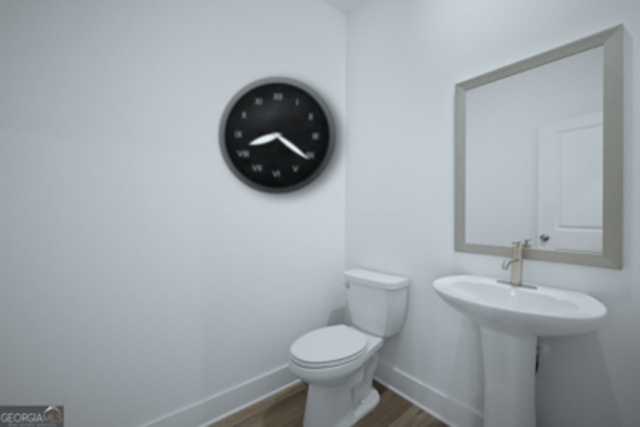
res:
8.21
